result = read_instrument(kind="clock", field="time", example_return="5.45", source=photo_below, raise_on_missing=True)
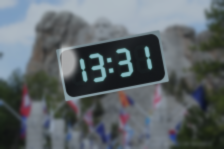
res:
13.31
